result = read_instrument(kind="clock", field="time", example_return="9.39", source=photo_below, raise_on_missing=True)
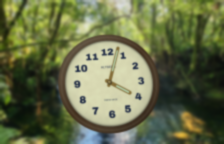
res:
4.03
